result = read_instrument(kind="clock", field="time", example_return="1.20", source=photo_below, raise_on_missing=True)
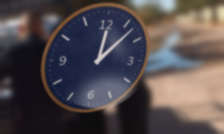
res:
12.07
